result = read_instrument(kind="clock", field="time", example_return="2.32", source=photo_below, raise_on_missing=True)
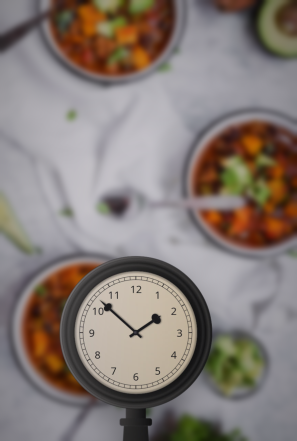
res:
1.52
